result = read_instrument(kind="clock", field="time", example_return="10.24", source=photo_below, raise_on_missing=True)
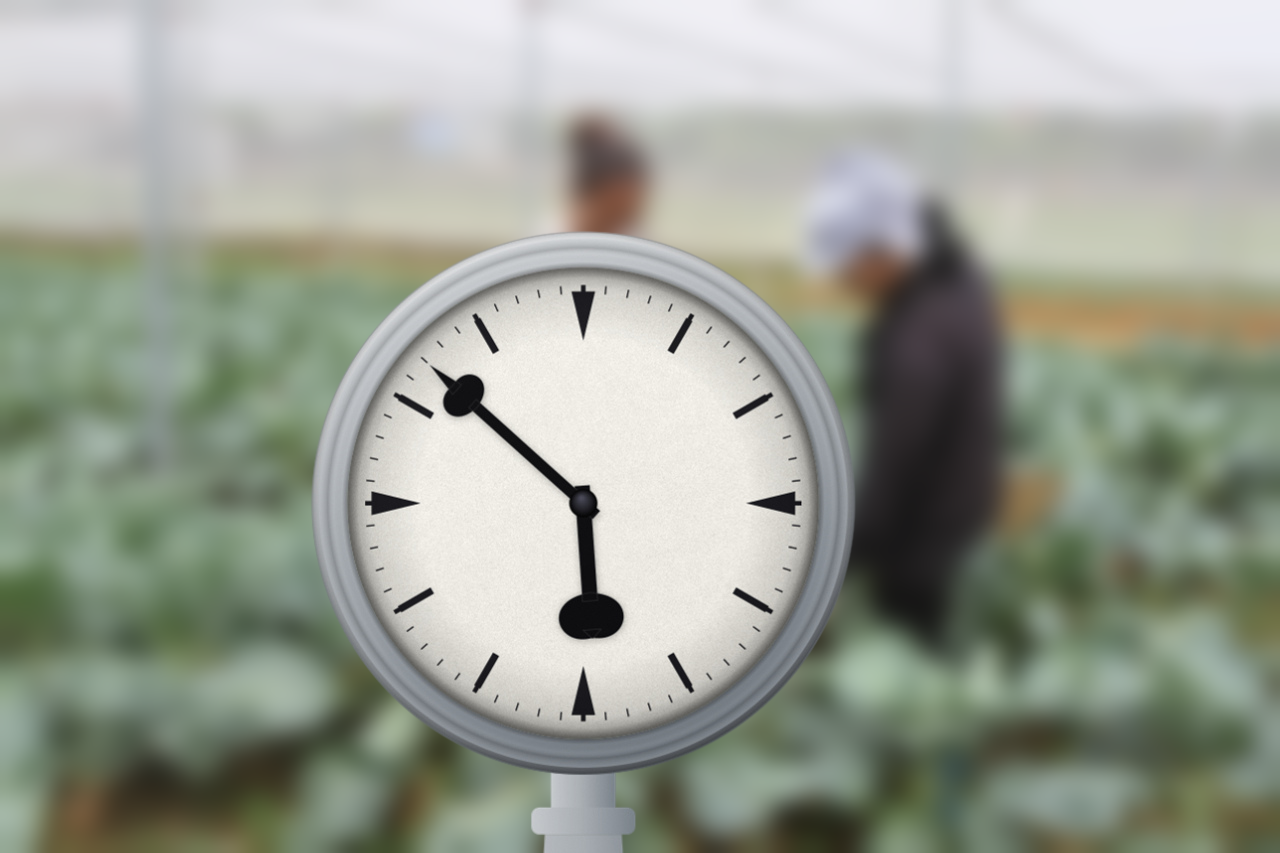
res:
5.52
